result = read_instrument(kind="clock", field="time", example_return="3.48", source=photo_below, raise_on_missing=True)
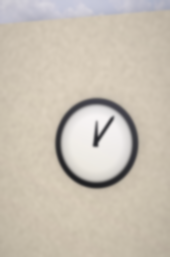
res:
12.06
